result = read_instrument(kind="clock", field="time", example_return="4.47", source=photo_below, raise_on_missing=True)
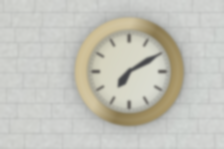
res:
7.10
